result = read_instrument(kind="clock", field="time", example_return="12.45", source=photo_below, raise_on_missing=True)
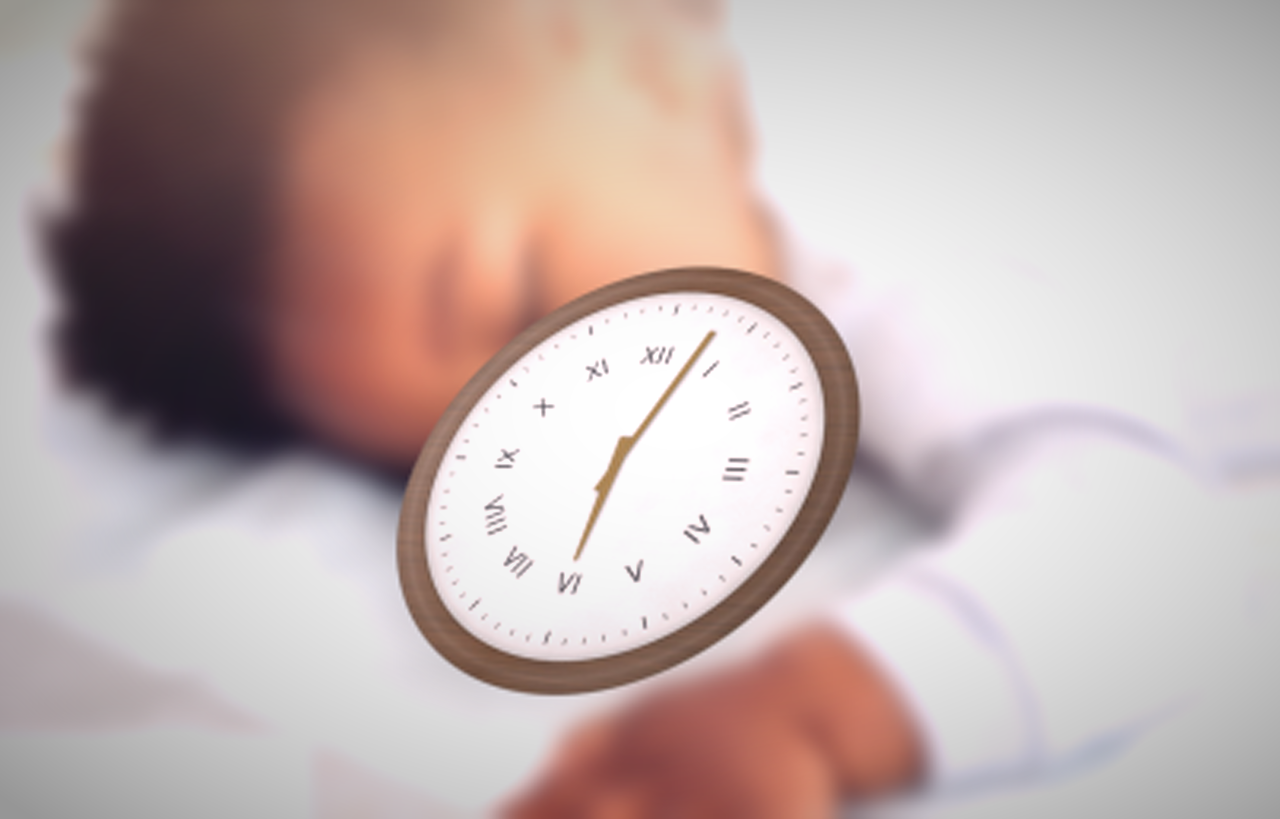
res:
6.03
